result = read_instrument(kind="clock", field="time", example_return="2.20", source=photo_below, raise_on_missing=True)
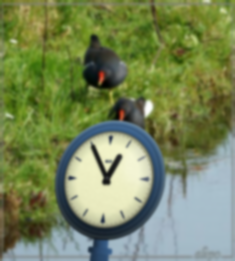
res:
12.55
